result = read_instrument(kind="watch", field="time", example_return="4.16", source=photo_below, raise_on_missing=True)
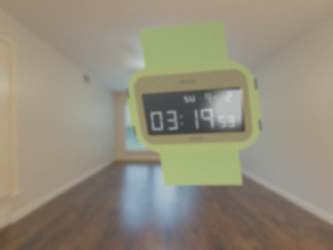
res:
3.19
